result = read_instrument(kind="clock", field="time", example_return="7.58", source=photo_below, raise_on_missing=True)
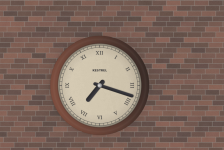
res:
7.18
